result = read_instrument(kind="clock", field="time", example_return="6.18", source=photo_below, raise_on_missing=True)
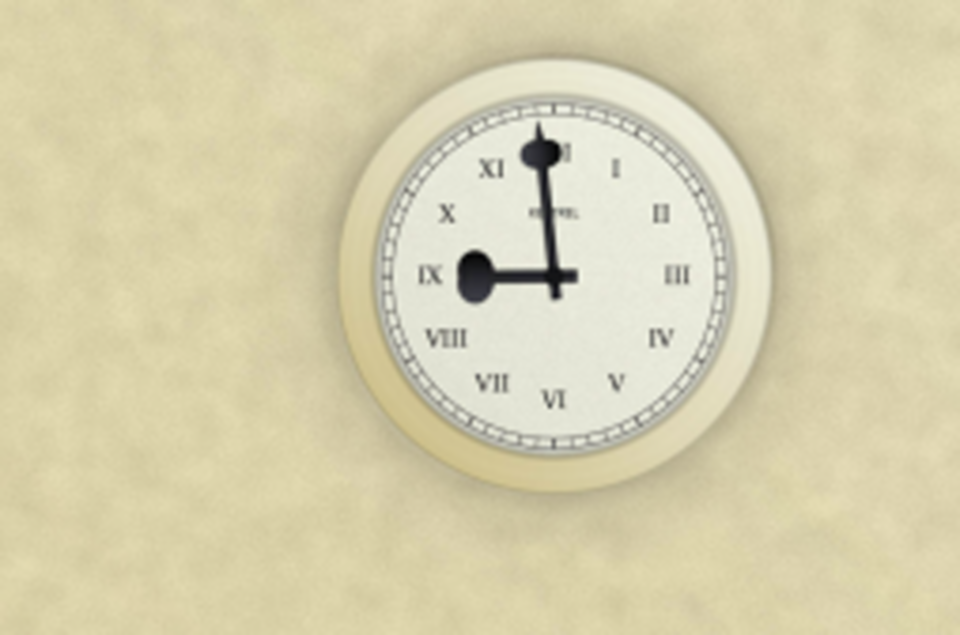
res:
8.59
